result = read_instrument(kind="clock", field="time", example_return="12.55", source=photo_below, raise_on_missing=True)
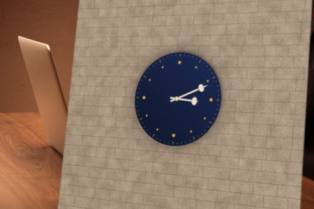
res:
3.11
